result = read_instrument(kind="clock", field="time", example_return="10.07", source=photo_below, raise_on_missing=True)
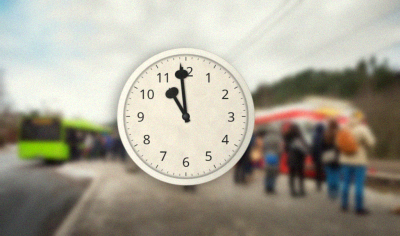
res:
10.59
